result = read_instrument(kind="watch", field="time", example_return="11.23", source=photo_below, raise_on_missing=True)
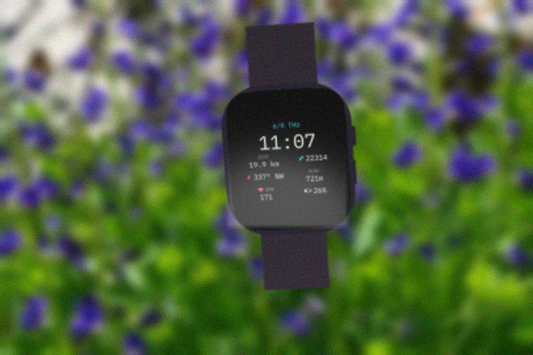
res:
11.07
